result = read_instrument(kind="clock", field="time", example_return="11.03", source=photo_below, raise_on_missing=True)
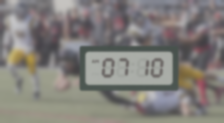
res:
7.10
